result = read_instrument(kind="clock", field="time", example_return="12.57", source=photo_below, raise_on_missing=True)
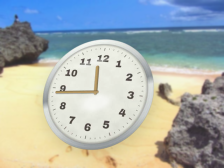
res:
11.44
